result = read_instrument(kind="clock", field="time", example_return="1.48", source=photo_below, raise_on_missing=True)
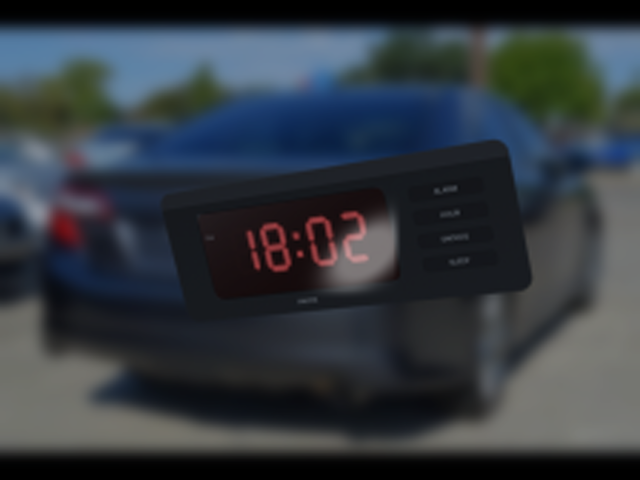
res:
18.02
